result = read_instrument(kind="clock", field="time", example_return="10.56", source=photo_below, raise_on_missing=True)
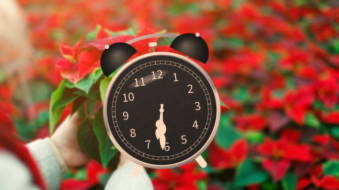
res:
6.31
